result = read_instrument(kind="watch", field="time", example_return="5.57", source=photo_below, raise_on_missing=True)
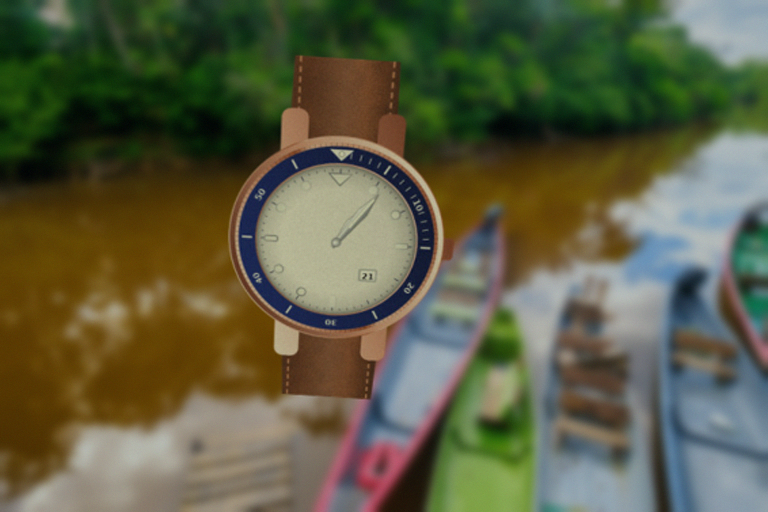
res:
1.06
